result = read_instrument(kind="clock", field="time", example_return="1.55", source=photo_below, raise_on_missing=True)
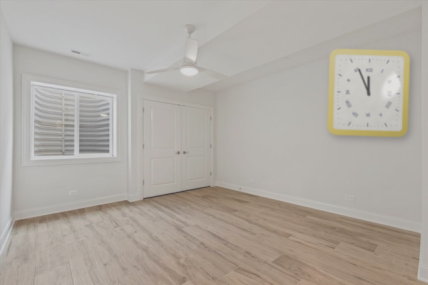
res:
11.56
